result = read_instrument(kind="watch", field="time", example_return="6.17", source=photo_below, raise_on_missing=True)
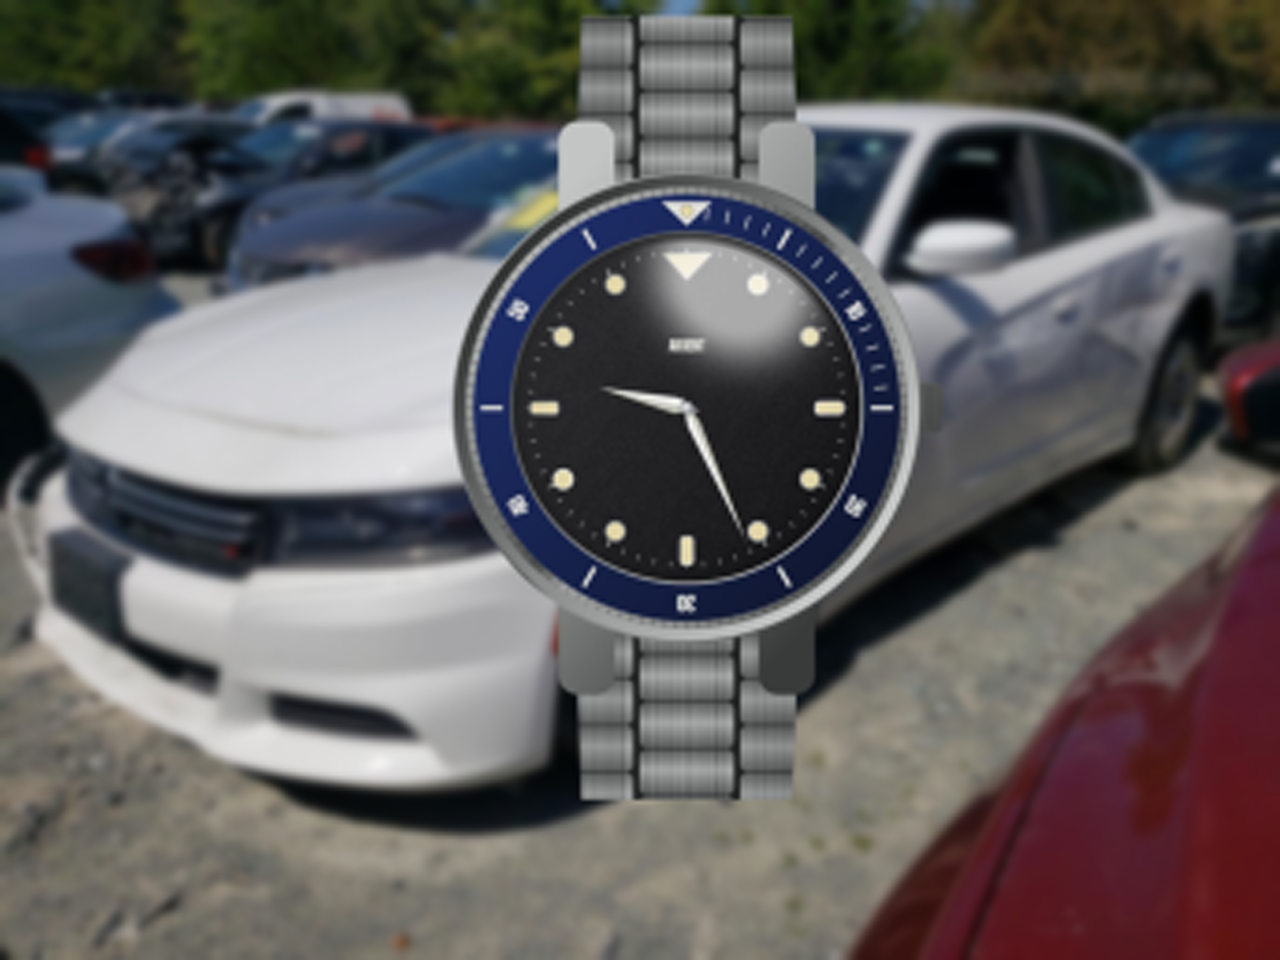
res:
9.26
